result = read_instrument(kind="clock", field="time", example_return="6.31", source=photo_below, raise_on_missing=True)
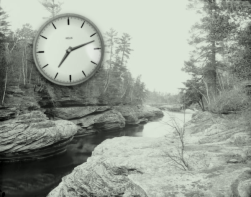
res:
7.12
